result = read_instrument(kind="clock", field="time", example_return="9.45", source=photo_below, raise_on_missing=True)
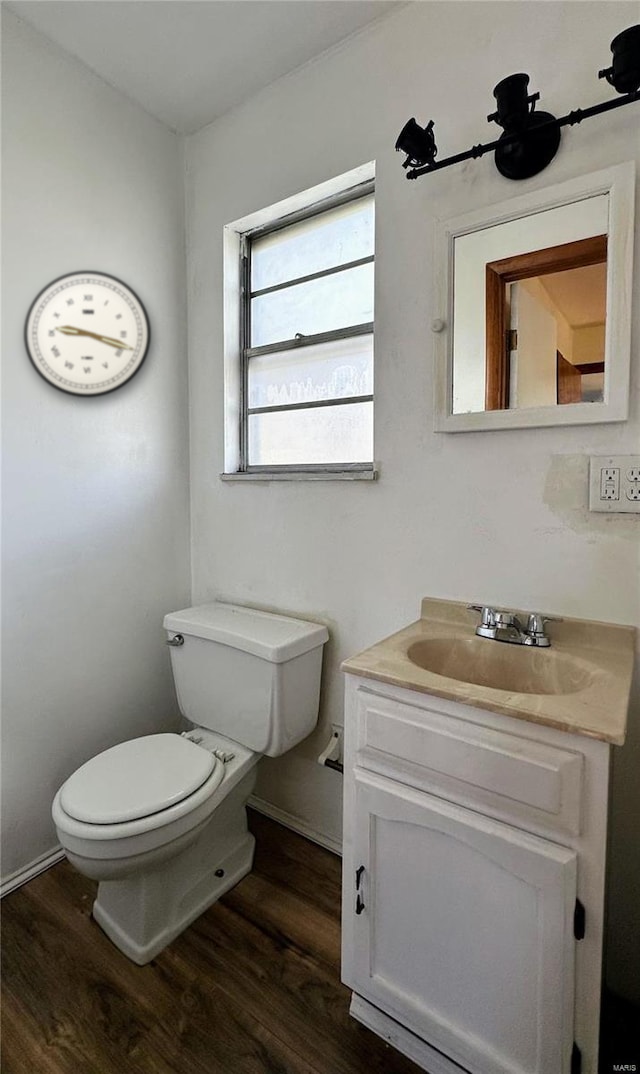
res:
9.18
